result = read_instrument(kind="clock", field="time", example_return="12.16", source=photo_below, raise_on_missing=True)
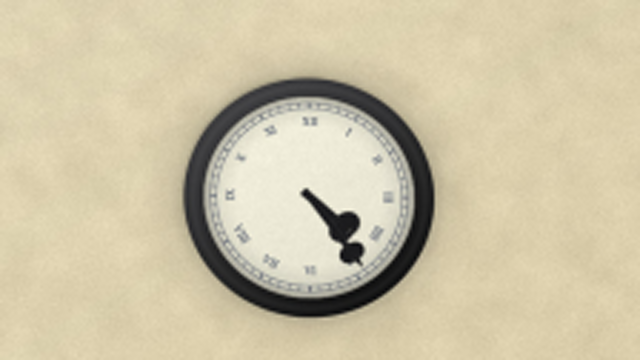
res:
4.24
